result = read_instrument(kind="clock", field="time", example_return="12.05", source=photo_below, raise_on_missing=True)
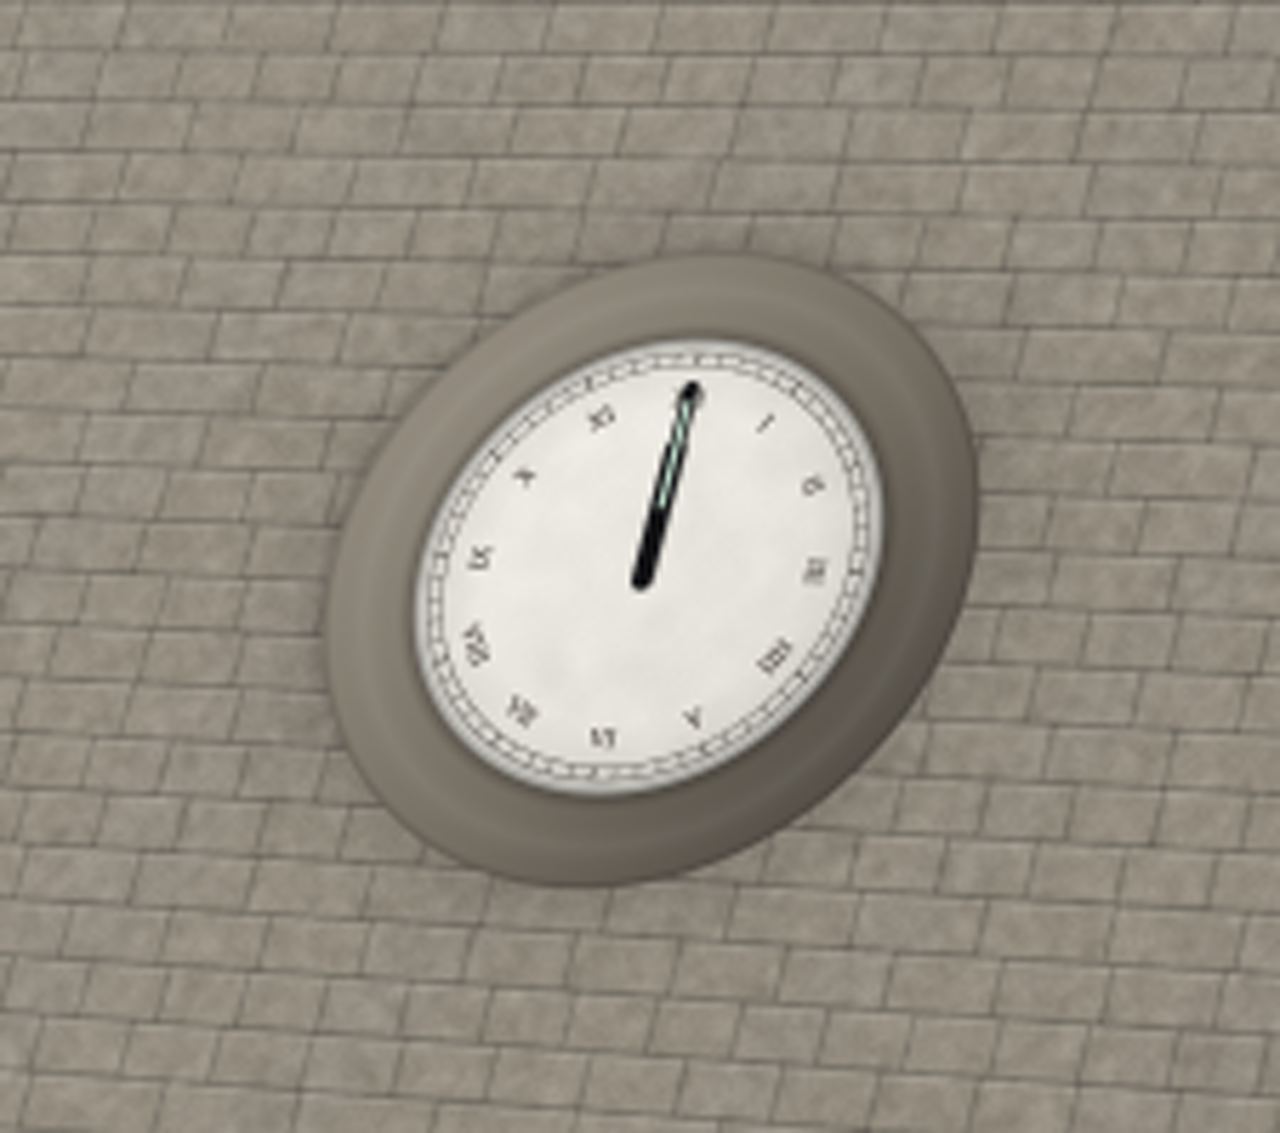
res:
12.00
